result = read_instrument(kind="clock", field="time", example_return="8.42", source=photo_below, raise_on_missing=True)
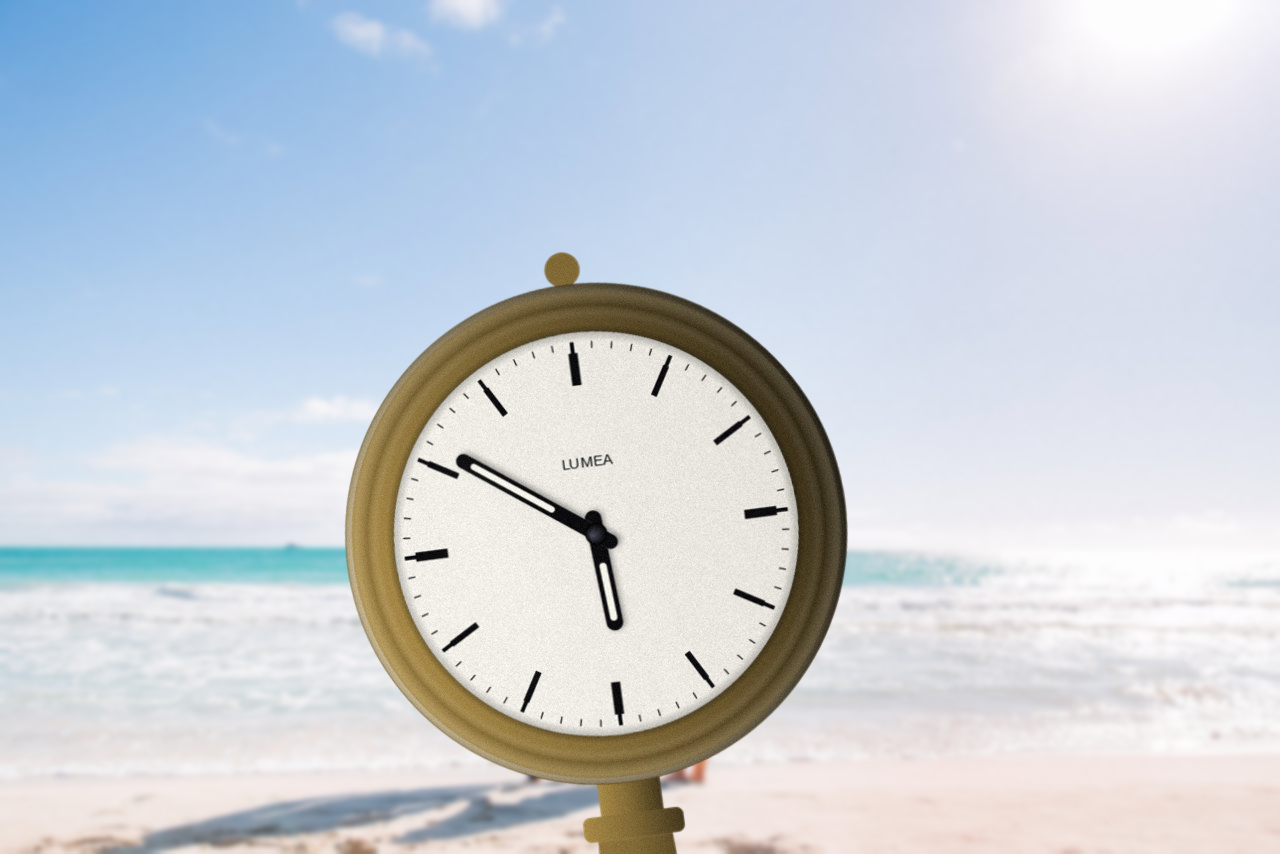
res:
5.51
